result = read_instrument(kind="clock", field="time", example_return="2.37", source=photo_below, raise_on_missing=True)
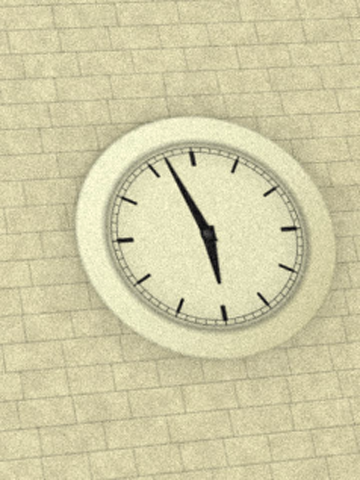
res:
5.57
